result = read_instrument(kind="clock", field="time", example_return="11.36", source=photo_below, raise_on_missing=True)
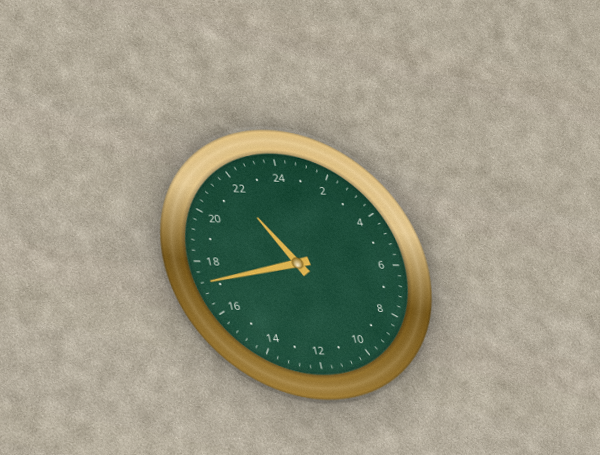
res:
21.43
